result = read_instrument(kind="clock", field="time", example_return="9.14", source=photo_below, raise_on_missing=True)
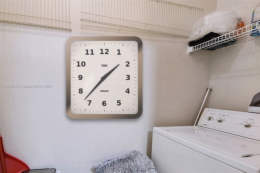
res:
1.37
